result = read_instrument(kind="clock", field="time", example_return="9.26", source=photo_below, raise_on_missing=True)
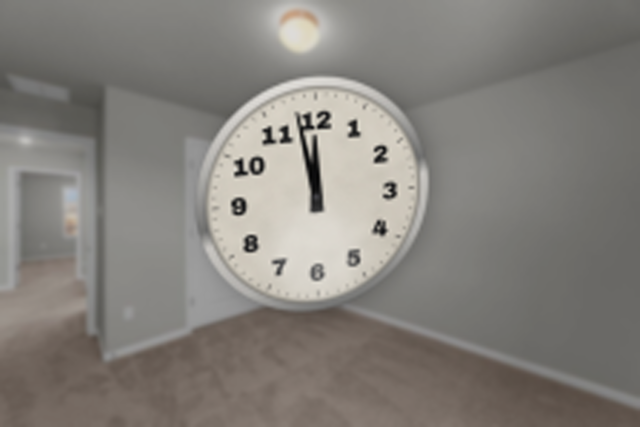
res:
11.58
